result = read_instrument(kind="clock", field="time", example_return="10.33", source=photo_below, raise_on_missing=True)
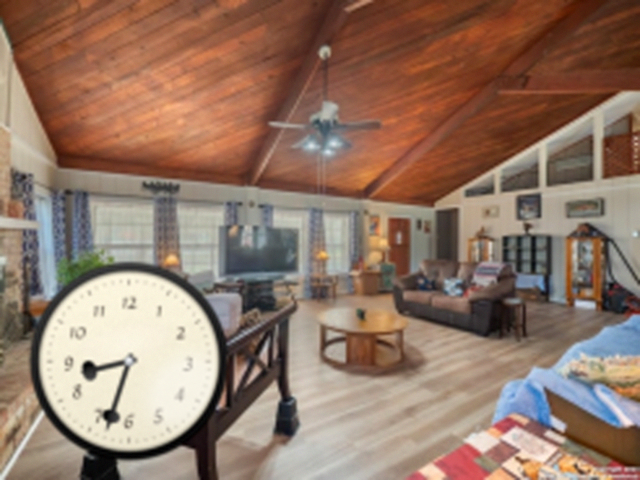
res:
8.33
